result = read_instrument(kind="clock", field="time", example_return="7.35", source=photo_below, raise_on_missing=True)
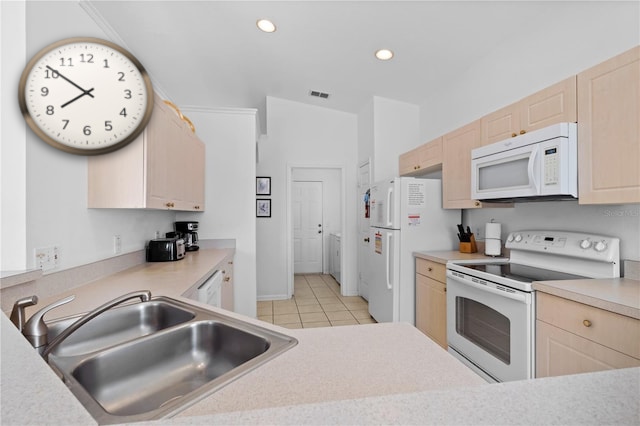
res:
7.51
